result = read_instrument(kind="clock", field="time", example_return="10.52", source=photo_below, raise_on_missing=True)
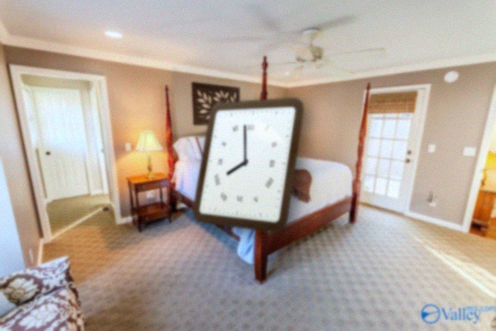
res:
7.58
